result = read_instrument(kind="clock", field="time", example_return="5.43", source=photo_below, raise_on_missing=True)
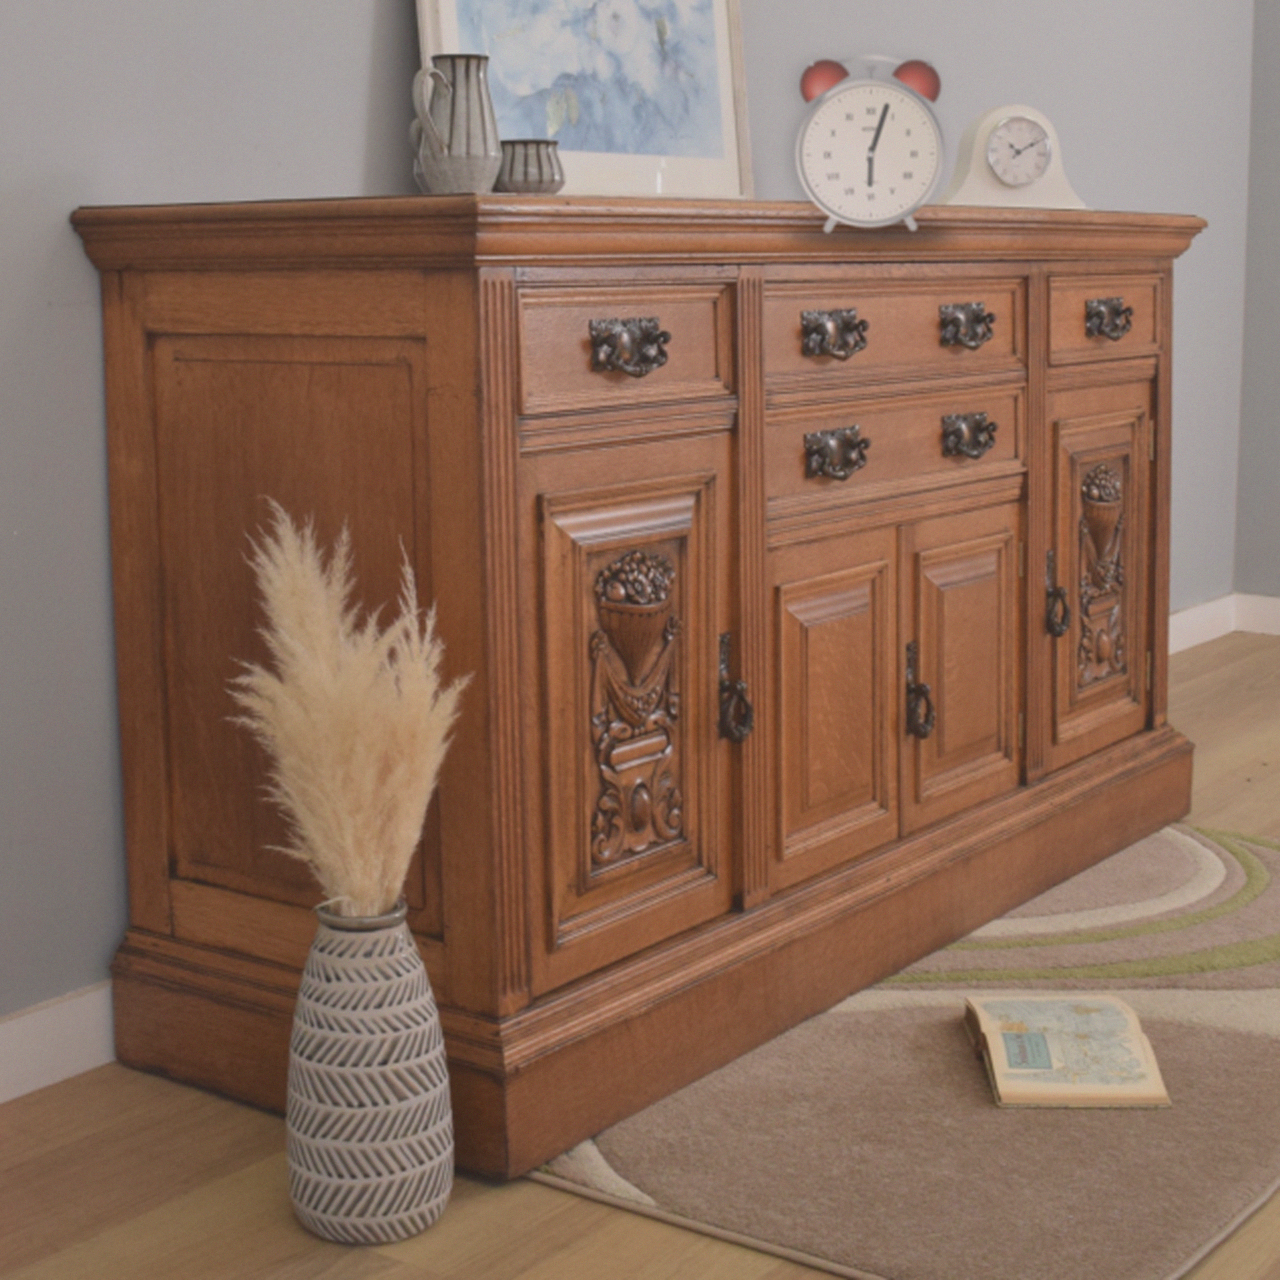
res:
6.03
